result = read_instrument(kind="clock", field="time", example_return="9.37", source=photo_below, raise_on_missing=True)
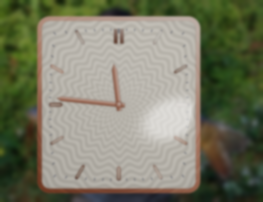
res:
11.46
